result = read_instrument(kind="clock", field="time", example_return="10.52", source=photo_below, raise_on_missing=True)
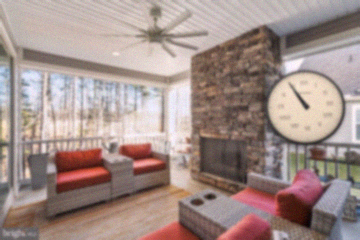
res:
10.55
